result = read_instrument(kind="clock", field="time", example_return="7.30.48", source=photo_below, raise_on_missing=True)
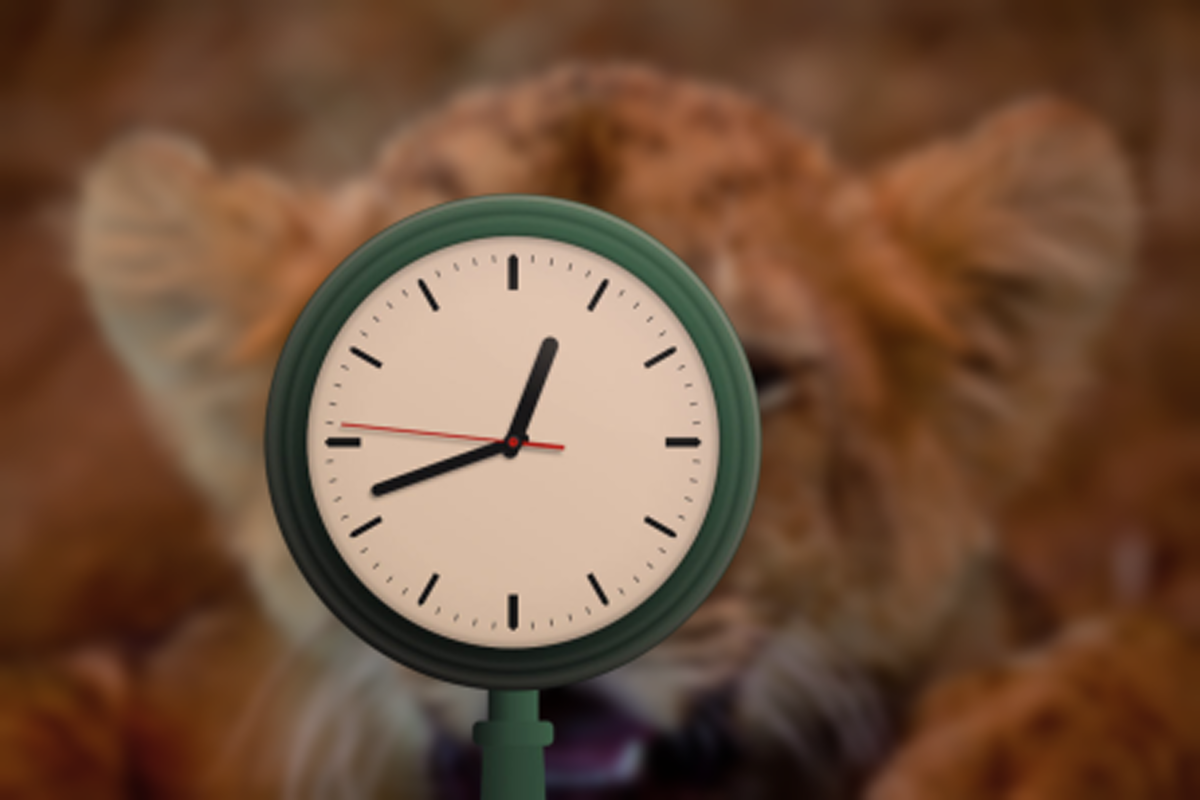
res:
12.41.46
